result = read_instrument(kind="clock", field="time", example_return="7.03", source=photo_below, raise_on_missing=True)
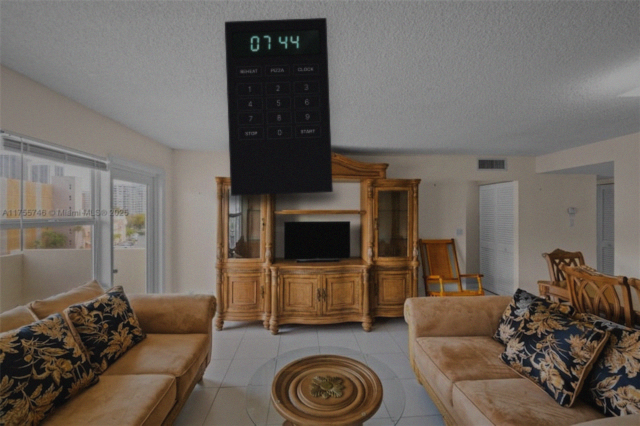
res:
7.44
